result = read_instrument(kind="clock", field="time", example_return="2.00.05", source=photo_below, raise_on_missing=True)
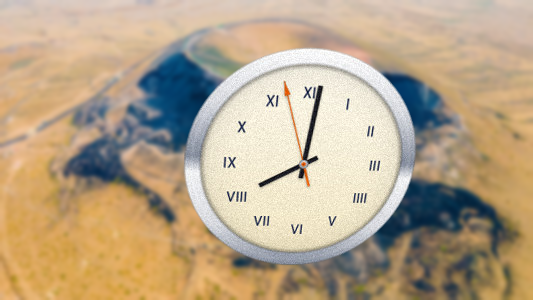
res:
8.00.57
